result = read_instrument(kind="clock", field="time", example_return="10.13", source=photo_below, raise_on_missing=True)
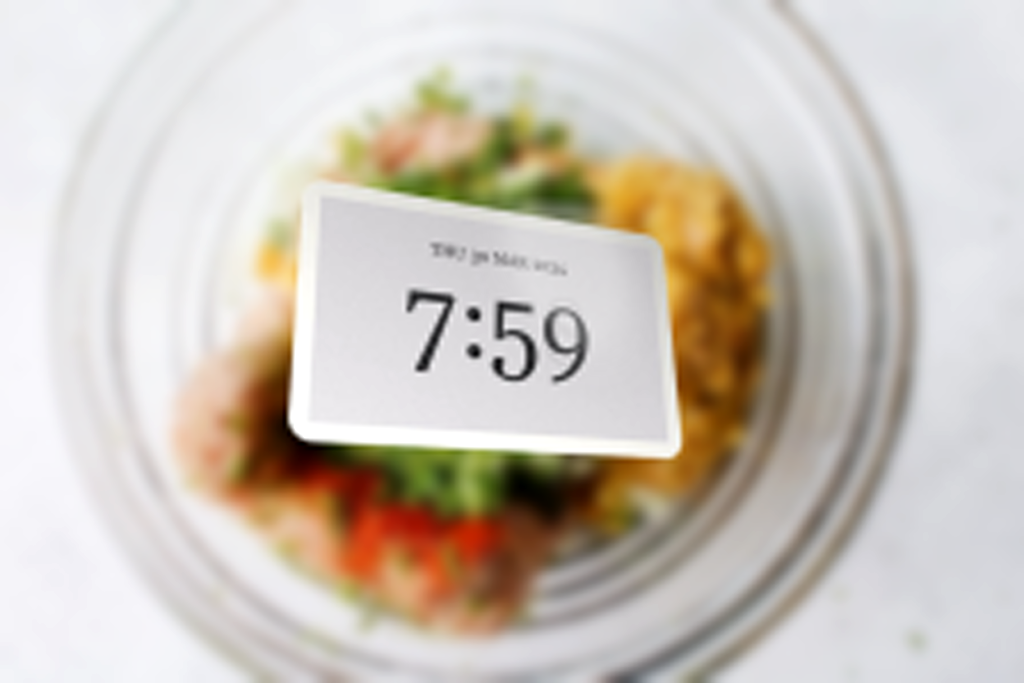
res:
7.59
